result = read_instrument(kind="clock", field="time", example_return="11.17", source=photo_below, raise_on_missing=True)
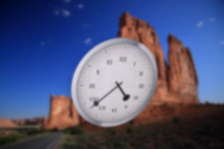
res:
4.38
